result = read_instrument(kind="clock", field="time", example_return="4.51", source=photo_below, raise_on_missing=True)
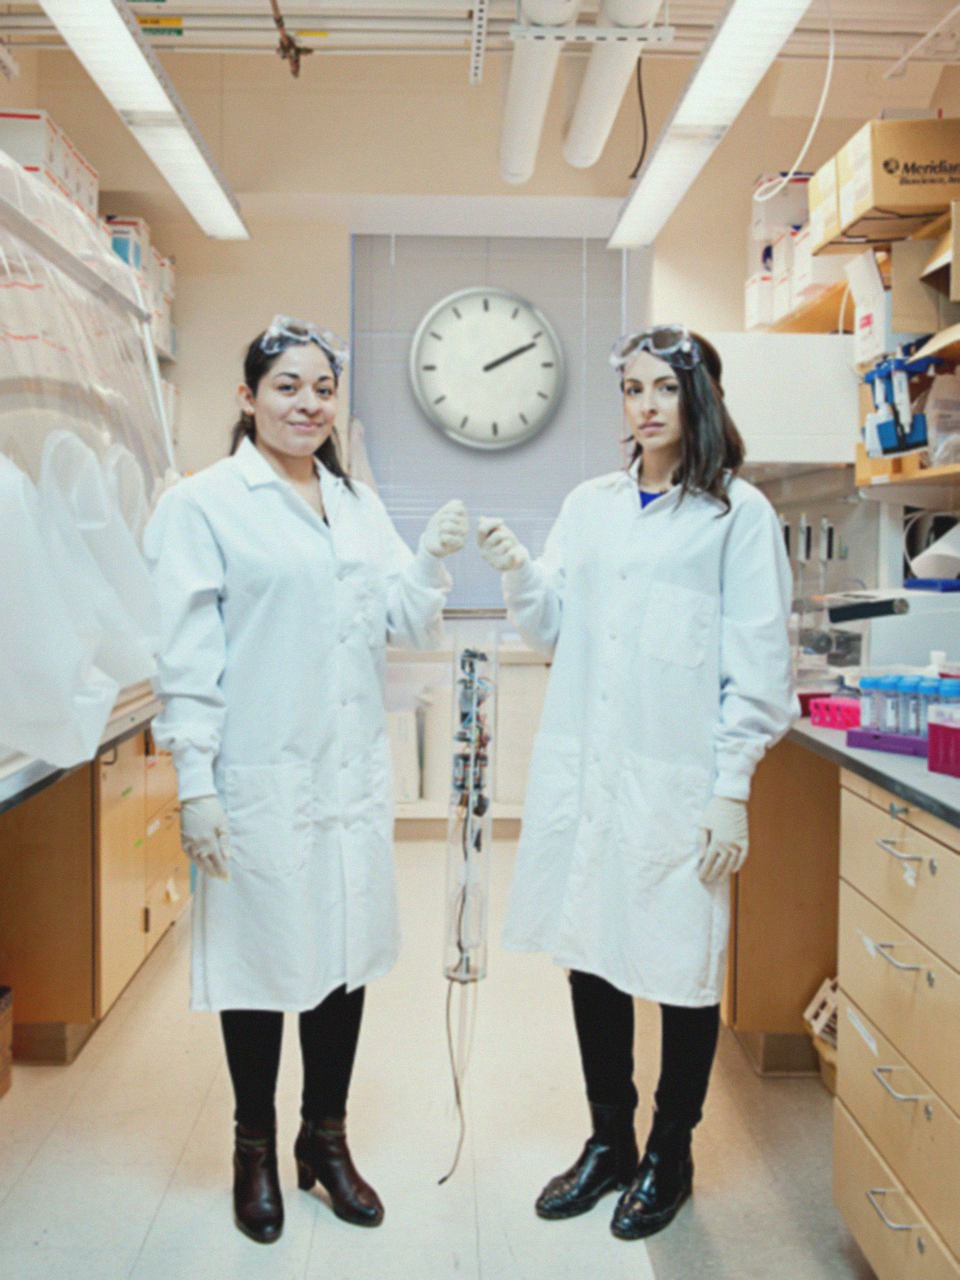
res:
2.11
